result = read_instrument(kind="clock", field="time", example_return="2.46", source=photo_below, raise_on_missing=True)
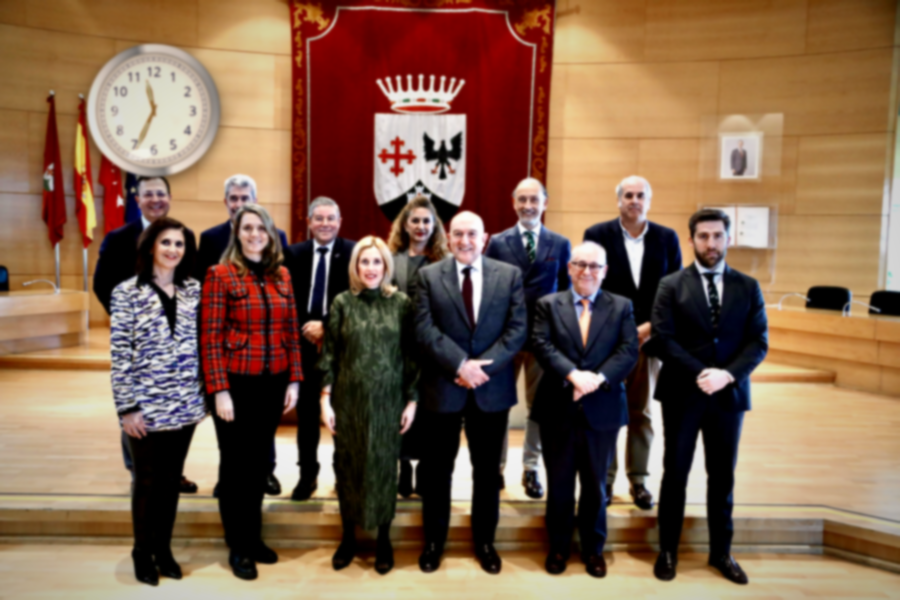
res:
11.34
